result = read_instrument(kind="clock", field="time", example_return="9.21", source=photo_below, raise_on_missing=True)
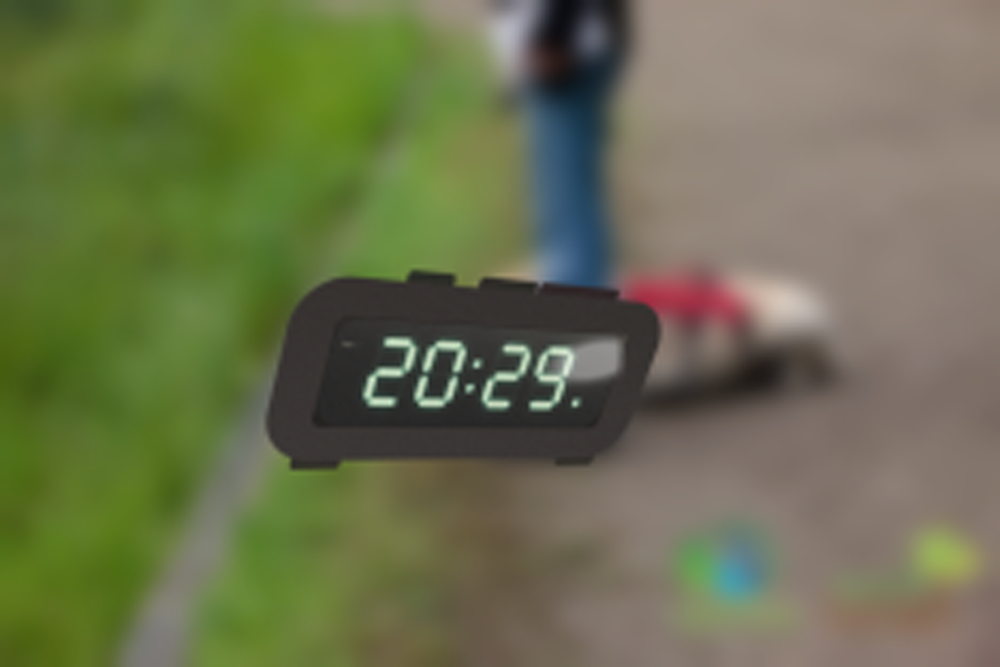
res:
20.29
